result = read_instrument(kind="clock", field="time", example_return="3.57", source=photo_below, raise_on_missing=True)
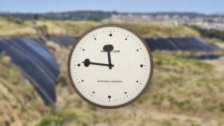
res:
11.46
